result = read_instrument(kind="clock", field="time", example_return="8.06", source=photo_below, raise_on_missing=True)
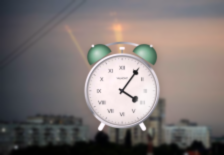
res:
4.06
